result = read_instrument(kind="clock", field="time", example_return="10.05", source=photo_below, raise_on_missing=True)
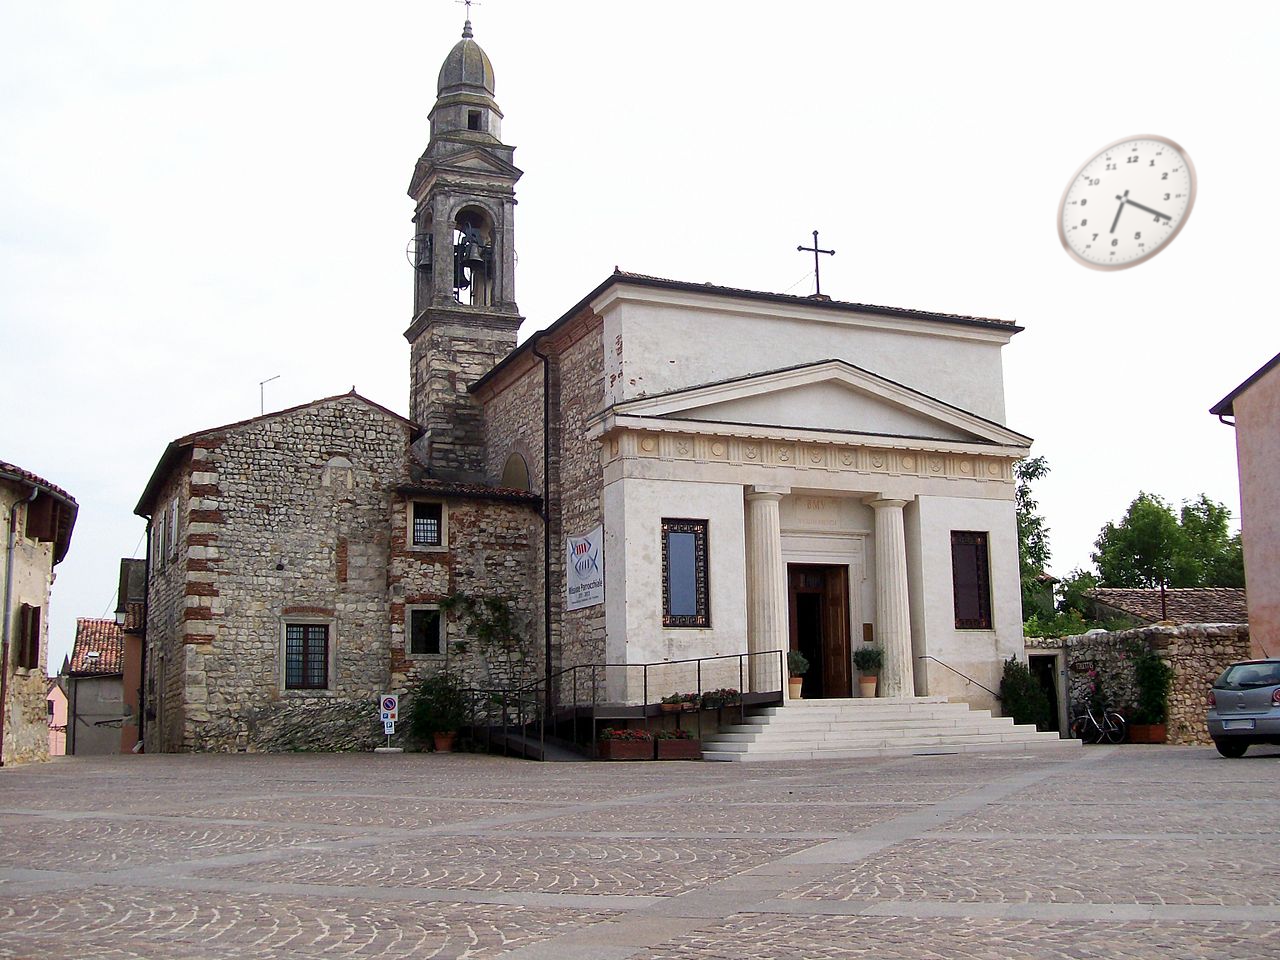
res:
6.19
